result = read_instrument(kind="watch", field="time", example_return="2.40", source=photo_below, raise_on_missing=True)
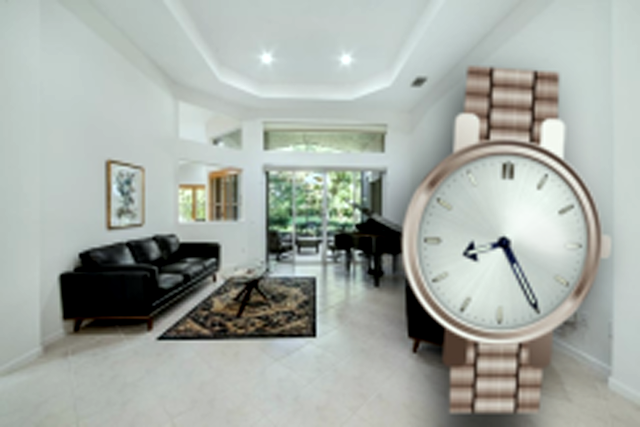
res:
8.25
